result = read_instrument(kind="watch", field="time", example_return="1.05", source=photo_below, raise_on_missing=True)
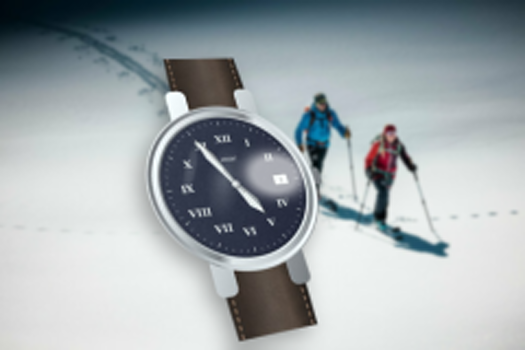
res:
4.55
